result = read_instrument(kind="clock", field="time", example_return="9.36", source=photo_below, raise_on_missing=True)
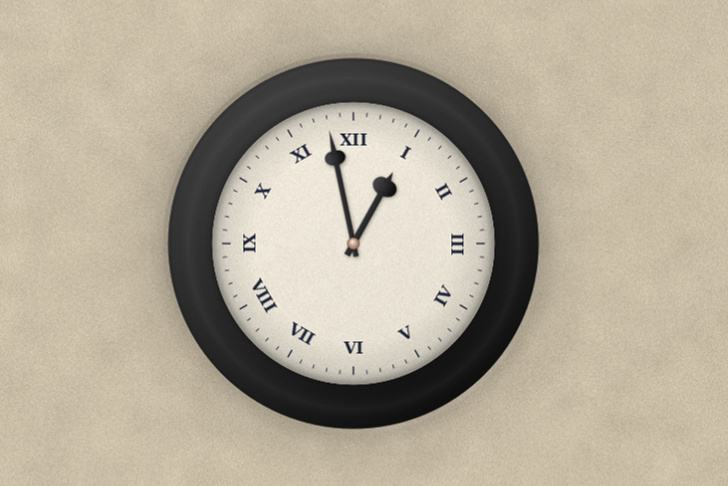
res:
12.58
